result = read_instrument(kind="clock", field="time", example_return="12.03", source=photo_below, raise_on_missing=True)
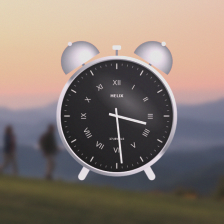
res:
3.29
